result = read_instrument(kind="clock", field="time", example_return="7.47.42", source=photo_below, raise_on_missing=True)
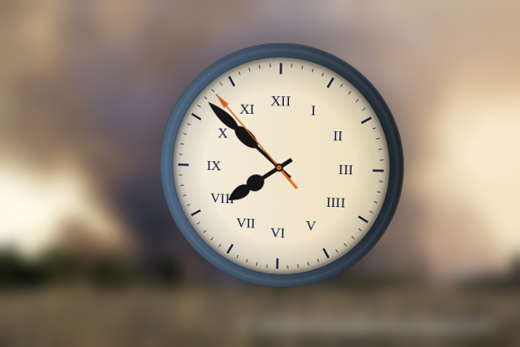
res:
7.51.53
